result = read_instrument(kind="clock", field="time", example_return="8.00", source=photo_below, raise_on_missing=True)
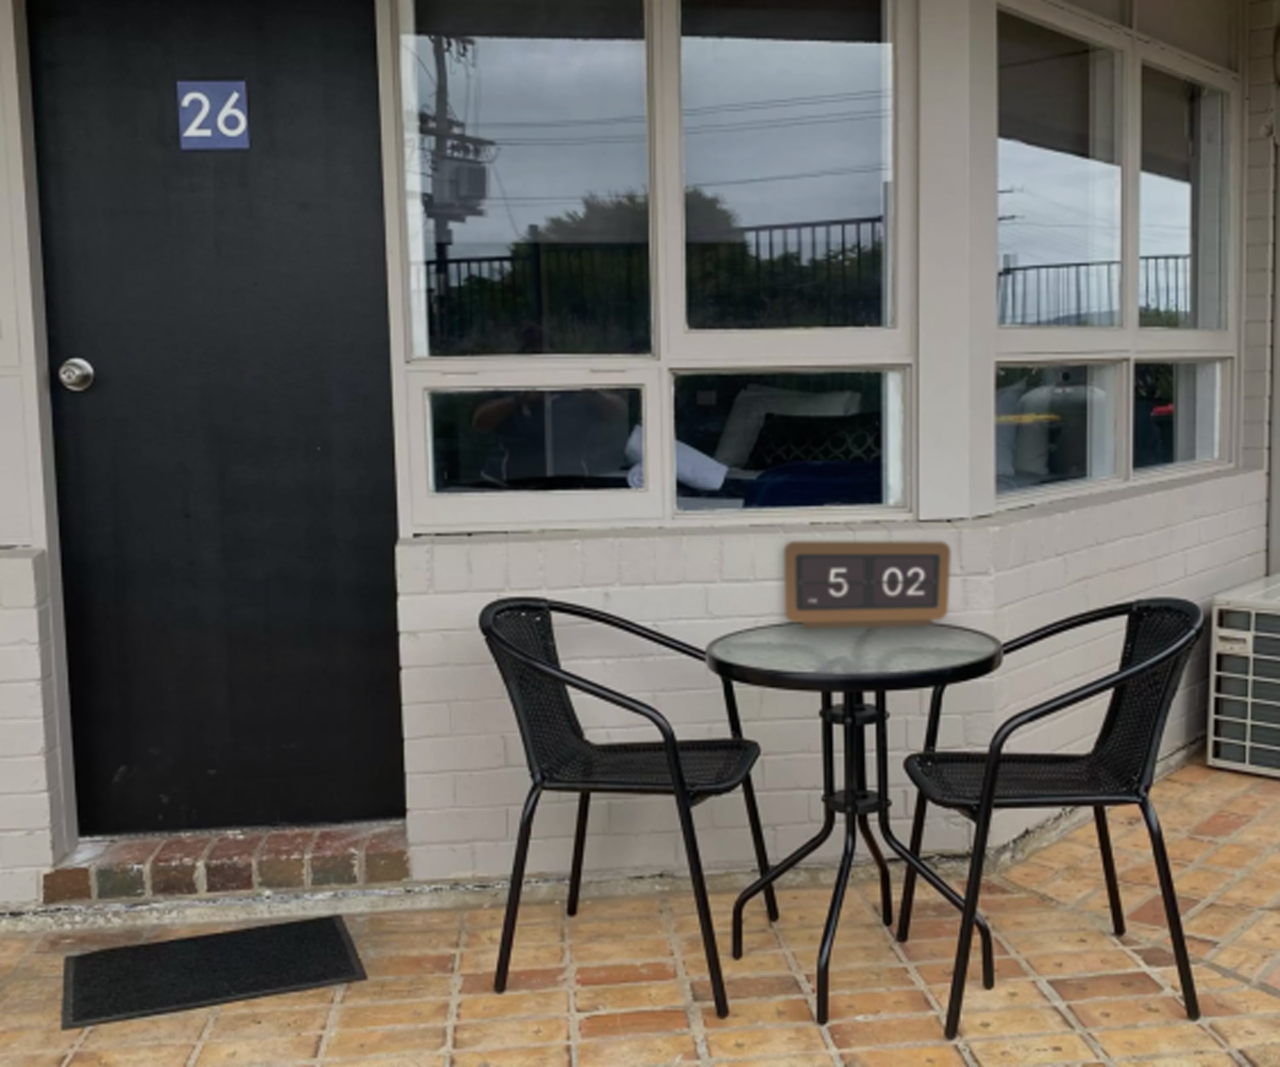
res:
5.02
